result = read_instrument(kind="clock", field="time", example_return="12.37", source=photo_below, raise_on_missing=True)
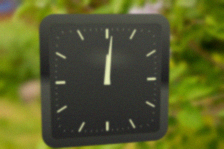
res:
12.01
